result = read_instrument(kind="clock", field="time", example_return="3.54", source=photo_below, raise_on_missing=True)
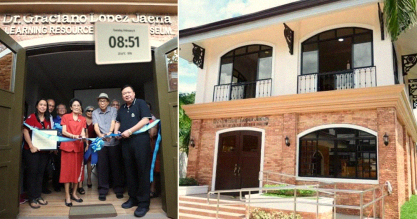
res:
8.51
